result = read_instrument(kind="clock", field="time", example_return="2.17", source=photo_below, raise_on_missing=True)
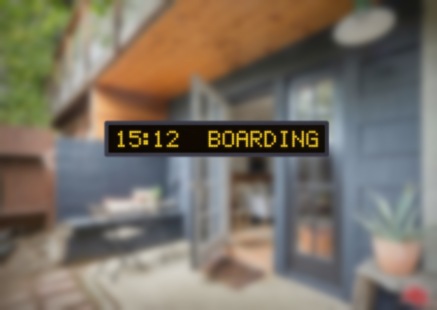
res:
15.12
